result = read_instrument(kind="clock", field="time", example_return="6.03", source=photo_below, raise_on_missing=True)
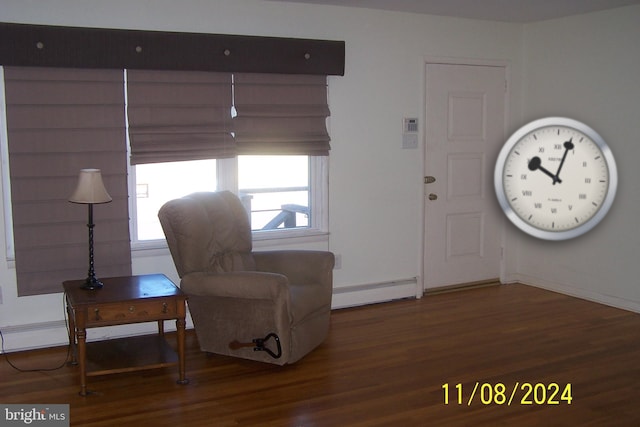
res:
10.03
